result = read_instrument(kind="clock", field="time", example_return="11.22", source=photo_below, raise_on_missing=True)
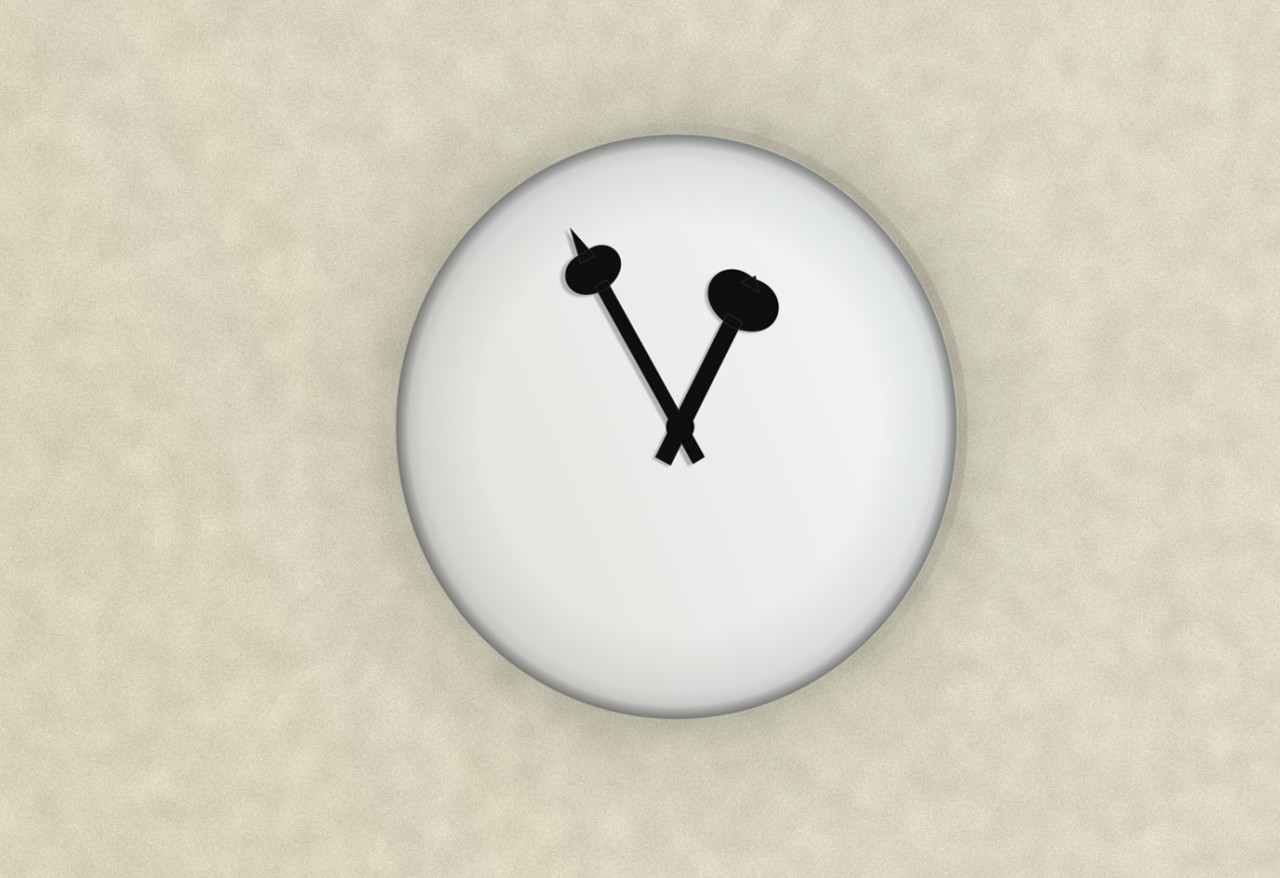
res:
12.55
